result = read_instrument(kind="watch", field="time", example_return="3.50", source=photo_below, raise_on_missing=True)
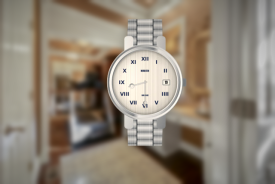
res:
8.30
